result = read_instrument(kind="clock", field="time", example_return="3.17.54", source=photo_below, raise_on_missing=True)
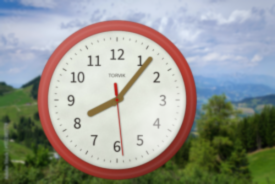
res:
8.06.29
